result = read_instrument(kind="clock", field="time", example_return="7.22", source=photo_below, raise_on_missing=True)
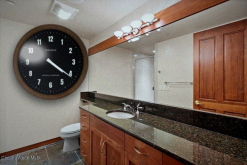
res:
4.21
